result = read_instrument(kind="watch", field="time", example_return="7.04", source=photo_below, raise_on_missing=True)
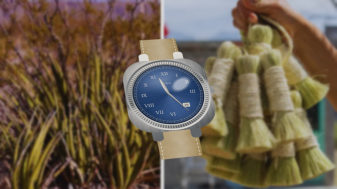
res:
11.24
